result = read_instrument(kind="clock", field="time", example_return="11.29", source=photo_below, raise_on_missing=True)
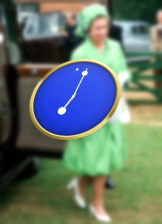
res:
7.03
